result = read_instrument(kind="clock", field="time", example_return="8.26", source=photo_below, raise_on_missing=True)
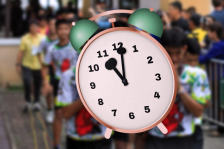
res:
11.01
